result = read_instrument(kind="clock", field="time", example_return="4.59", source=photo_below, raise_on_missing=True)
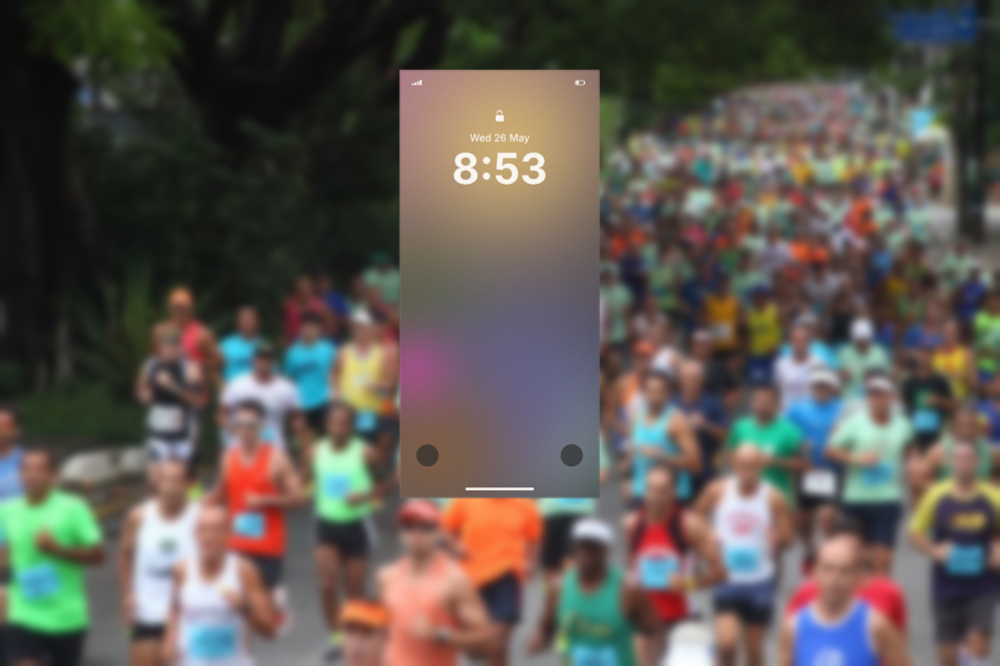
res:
8.53
